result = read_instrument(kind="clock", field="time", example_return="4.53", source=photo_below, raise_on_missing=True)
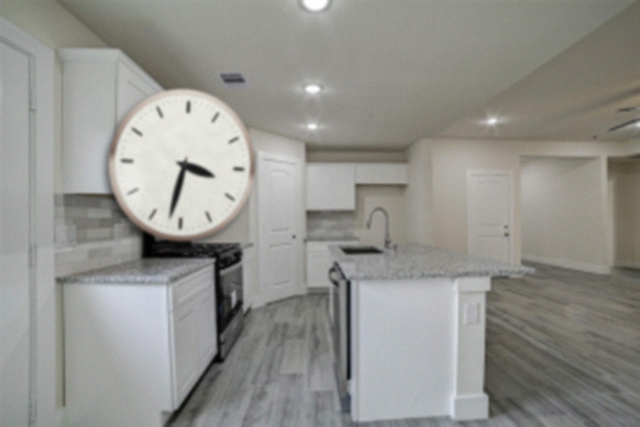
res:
3.32
